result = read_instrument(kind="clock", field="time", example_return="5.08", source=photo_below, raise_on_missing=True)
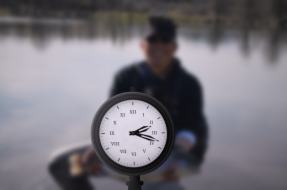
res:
2.18
